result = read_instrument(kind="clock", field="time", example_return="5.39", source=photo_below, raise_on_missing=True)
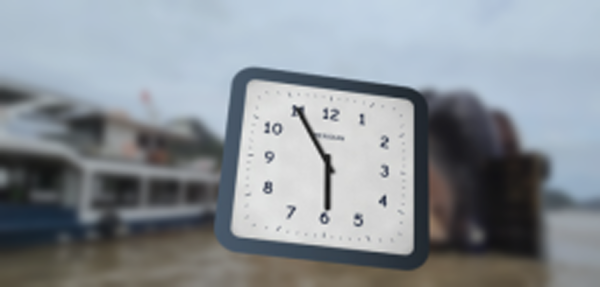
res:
5.55
